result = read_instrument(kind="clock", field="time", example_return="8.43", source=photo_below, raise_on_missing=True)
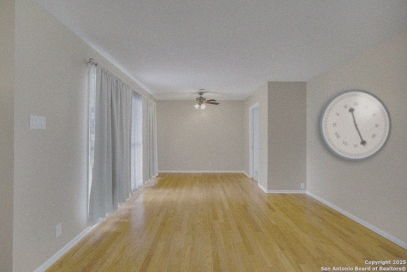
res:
11.26
